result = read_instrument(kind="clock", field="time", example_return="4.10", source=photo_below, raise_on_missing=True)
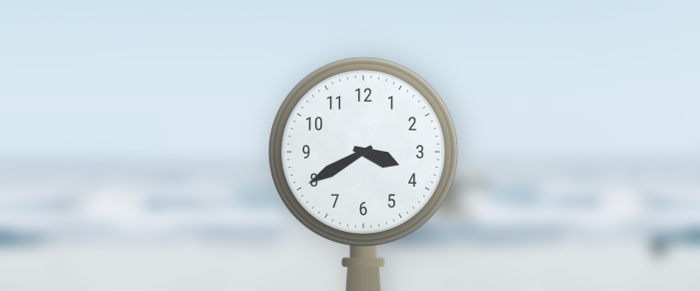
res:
3.40
